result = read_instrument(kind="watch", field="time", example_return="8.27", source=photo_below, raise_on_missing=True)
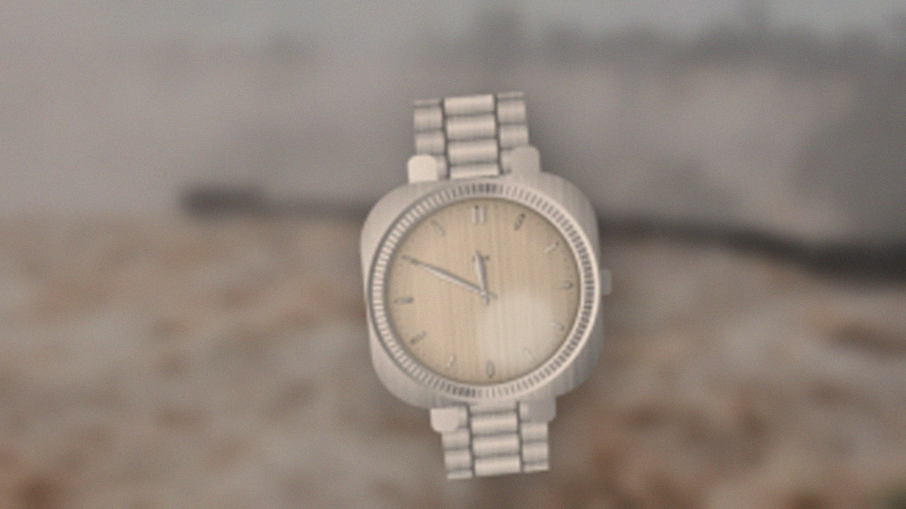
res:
11.50
